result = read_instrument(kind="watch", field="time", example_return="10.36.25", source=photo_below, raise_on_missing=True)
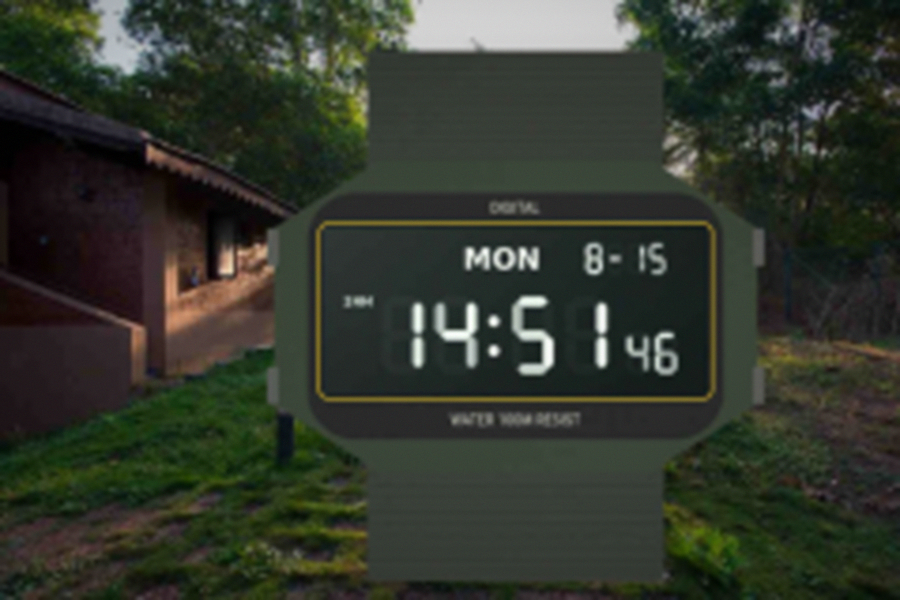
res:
14.51.46
